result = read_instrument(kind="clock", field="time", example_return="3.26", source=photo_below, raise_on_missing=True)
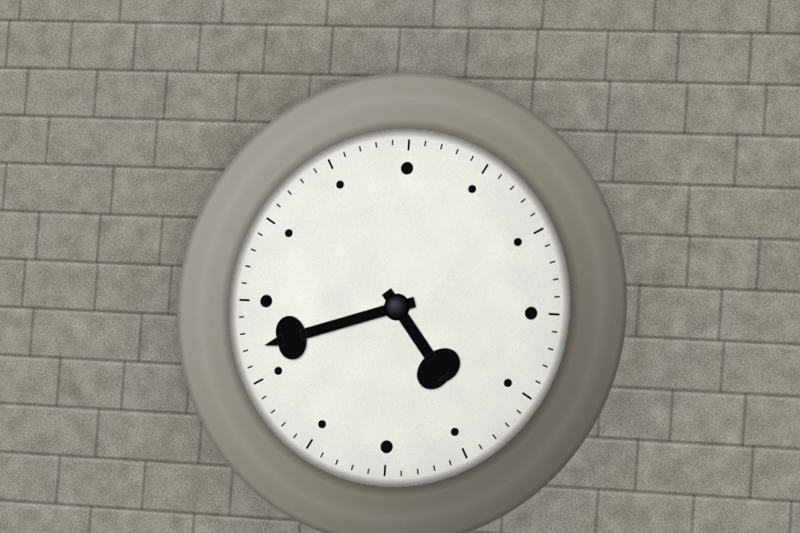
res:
4.42
